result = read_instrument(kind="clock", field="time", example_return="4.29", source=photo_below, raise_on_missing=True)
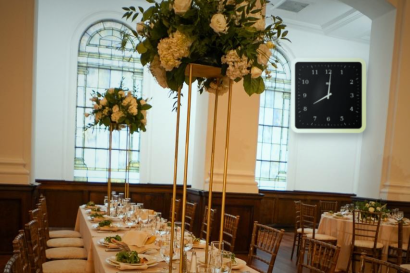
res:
8.01
